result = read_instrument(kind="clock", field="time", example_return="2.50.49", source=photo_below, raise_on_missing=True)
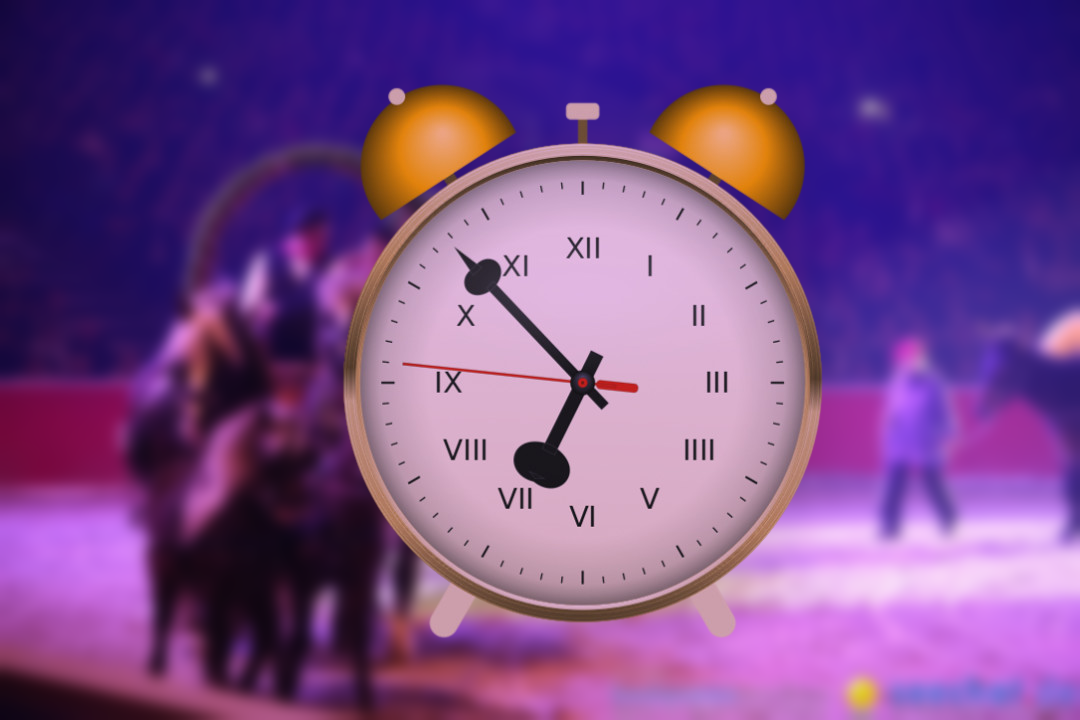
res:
6.52.46
